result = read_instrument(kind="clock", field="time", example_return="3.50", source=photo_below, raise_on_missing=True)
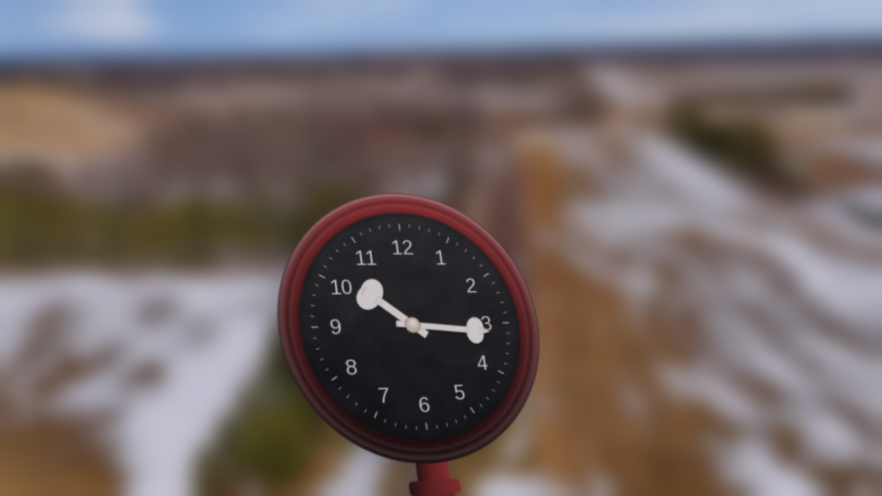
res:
10.16
